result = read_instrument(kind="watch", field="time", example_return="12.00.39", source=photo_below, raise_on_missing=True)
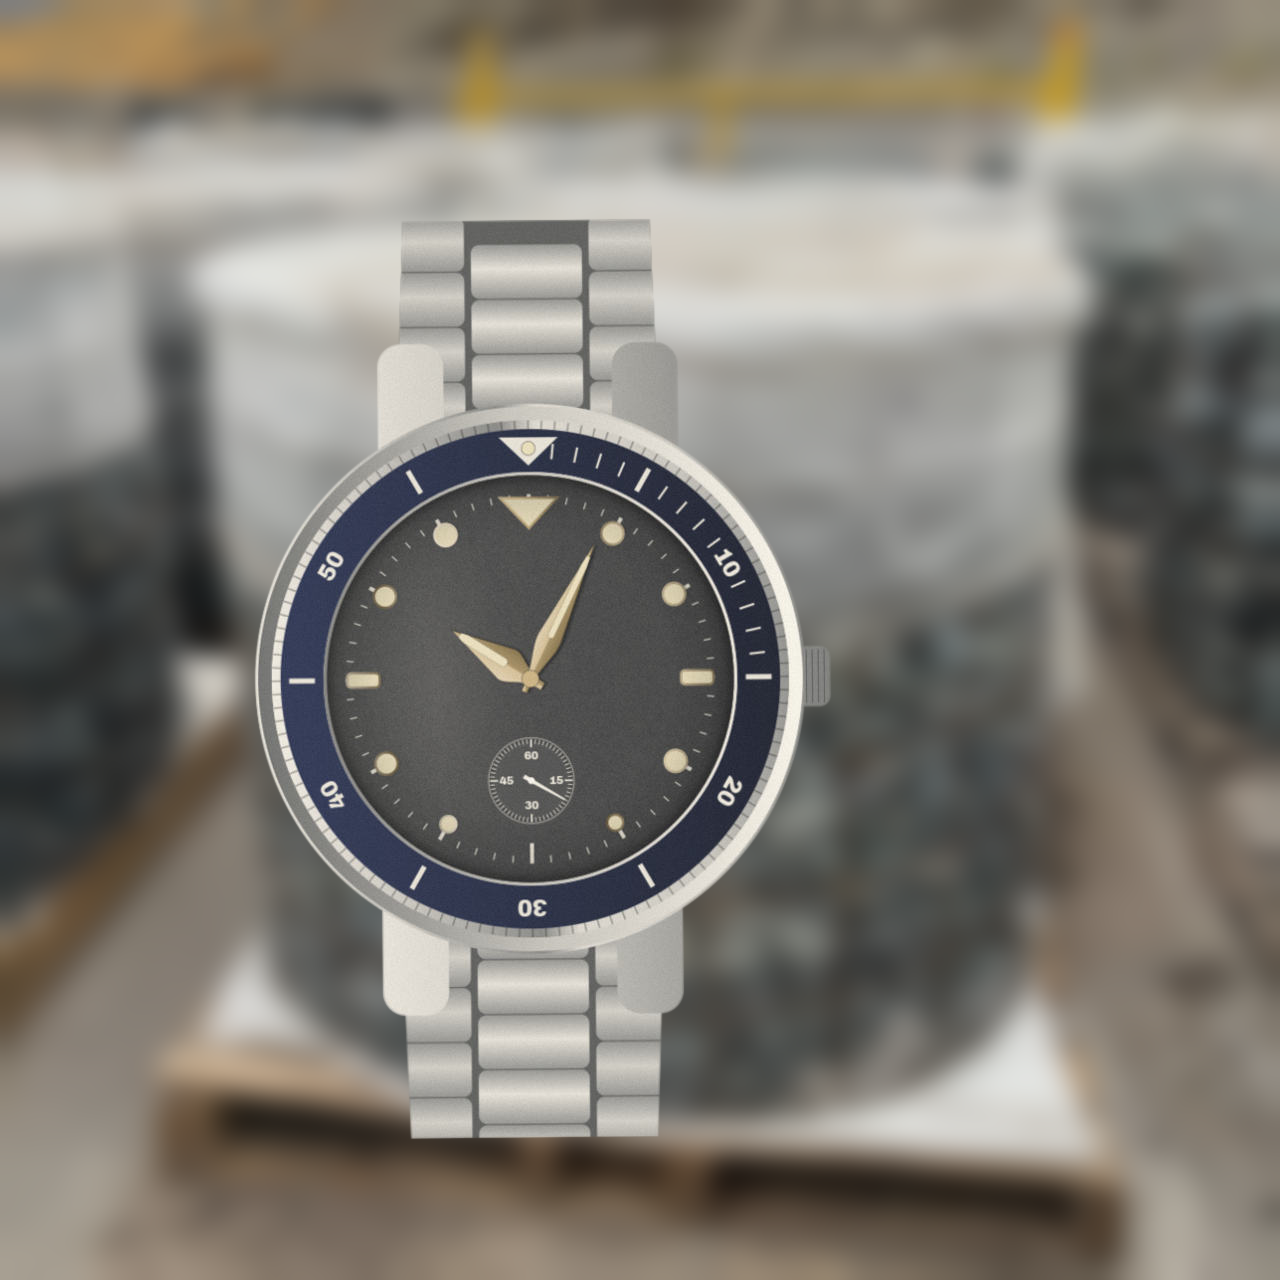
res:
10.04.20
